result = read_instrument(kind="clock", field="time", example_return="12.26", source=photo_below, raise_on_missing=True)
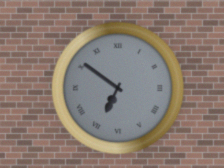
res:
6.51
